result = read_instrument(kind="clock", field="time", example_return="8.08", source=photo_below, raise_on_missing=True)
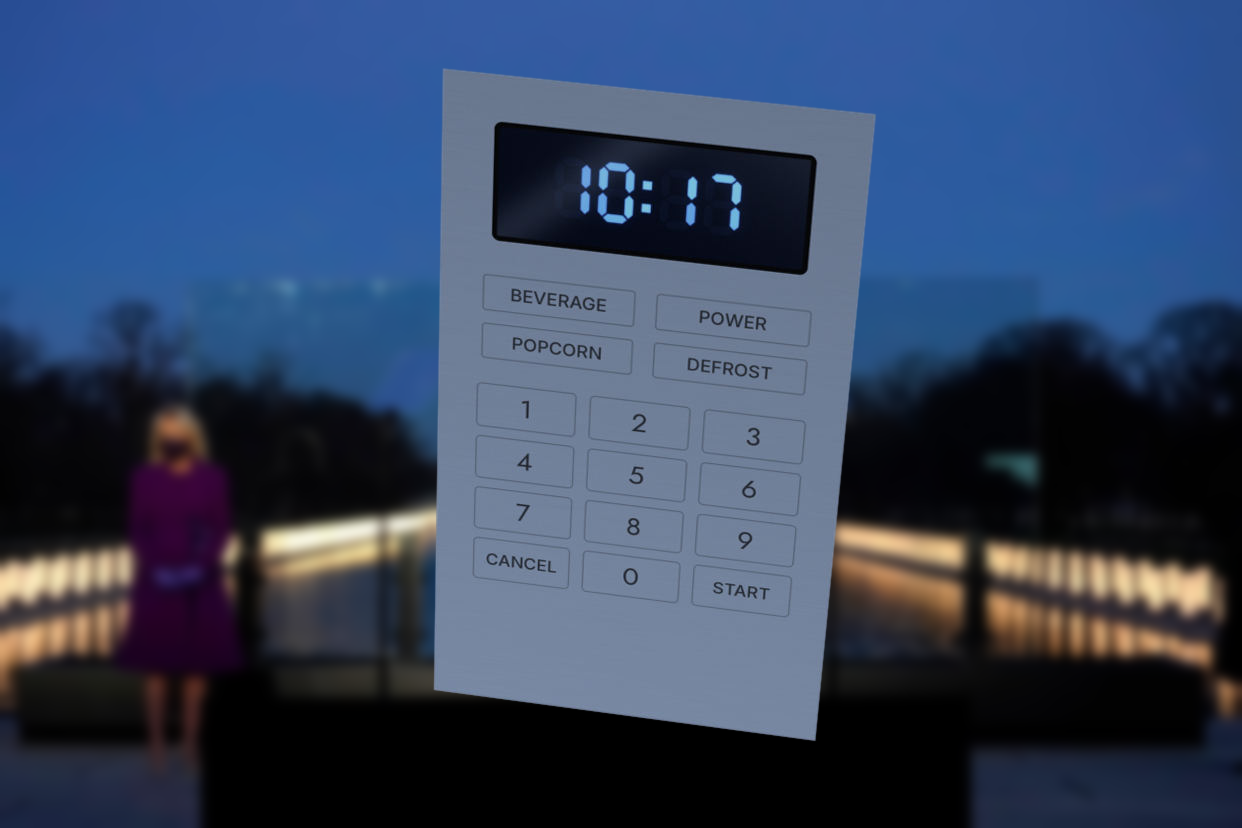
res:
10.17
